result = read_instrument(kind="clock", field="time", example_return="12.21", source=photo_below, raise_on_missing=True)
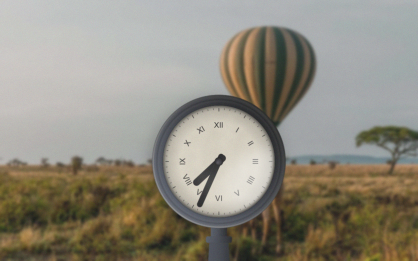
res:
7.34
